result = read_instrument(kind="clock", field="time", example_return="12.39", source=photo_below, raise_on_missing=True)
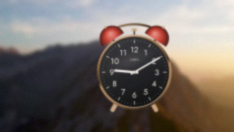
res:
9.10
